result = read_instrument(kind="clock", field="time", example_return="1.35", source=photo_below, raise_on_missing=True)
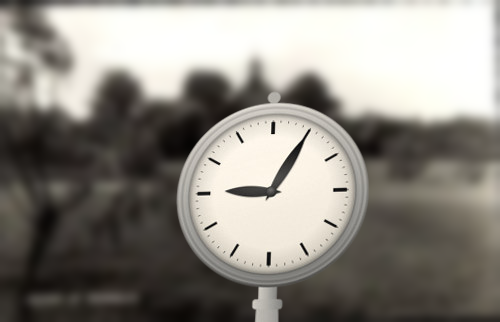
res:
9.05
